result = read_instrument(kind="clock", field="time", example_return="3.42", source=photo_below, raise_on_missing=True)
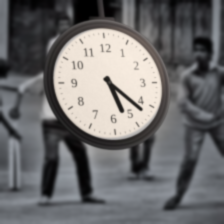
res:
5.22
